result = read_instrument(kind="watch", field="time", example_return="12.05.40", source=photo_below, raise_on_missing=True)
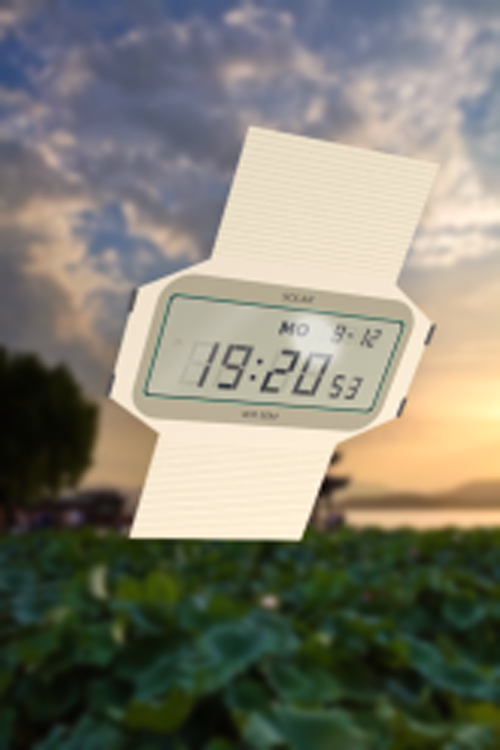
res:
19.20.53
